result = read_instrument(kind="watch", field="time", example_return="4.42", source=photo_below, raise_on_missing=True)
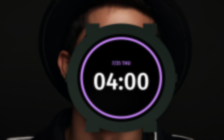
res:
4.00
